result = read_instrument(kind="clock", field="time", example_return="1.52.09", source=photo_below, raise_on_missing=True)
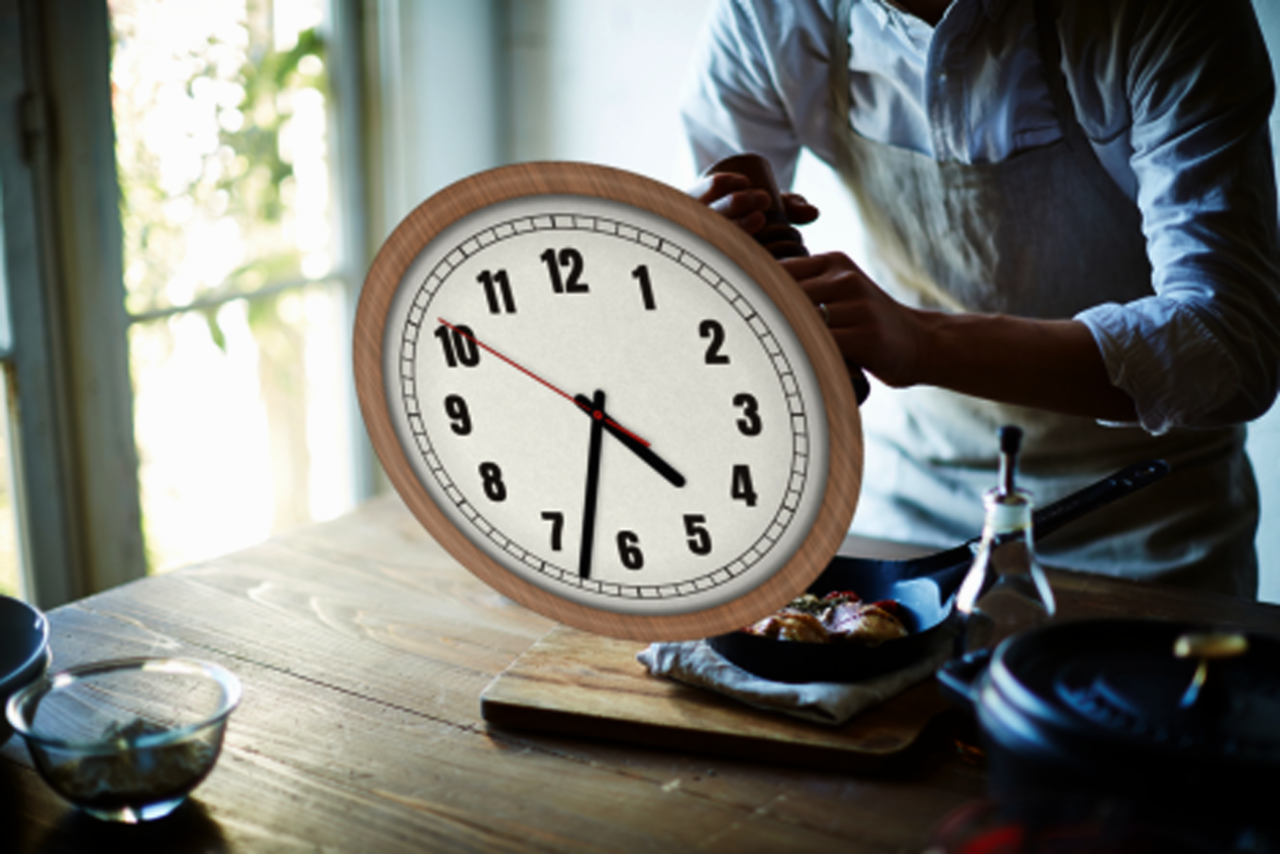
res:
4.32.51
